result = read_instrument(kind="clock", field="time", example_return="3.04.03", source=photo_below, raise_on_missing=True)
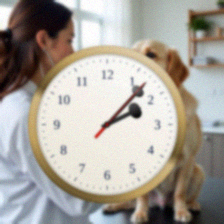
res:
2.07.07
